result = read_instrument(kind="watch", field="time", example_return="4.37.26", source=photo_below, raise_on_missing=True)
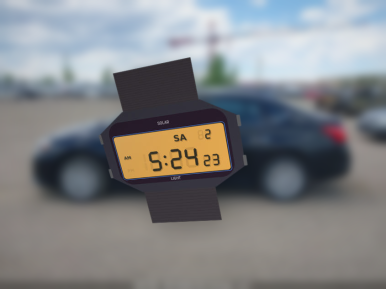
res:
5.24.23
